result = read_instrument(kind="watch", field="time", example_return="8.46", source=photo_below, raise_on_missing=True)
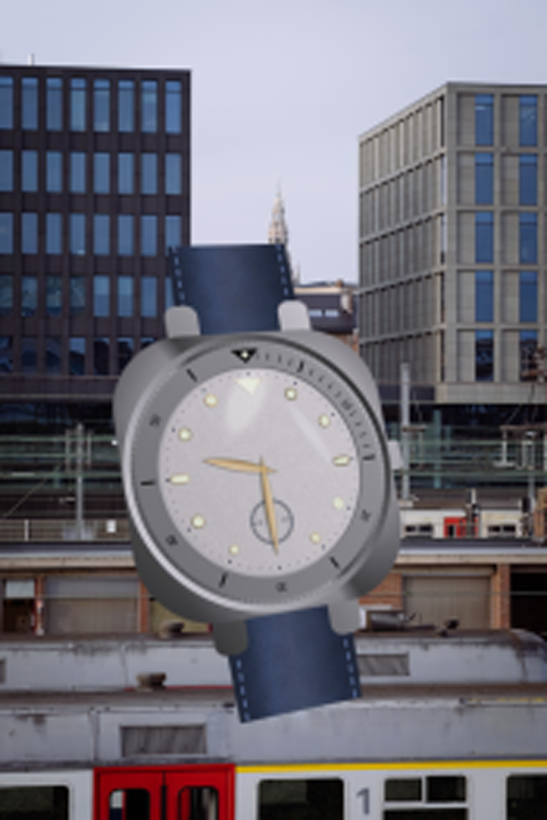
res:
9.30
